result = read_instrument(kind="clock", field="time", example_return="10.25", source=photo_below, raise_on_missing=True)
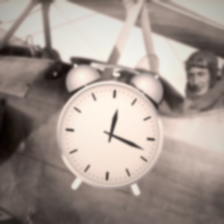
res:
12.18
